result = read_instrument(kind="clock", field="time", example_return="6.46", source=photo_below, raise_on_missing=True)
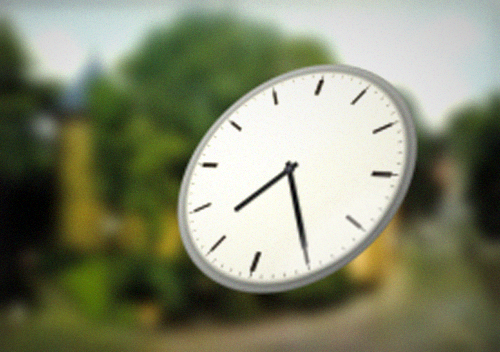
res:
7.25
